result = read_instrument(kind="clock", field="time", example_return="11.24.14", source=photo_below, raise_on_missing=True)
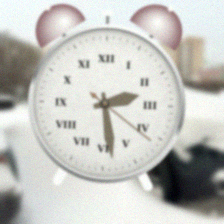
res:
2.28.21
